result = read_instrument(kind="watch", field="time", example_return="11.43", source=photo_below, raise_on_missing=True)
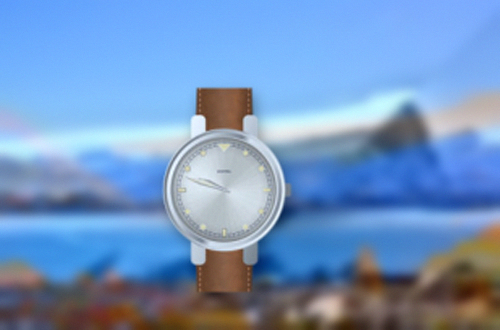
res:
9.48
